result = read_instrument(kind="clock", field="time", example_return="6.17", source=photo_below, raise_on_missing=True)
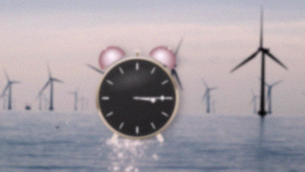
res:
3.15
